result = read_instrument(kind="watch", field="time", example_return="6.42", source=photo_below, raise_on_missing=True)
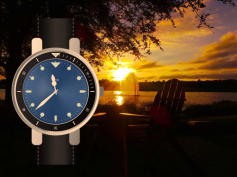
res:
11.38
